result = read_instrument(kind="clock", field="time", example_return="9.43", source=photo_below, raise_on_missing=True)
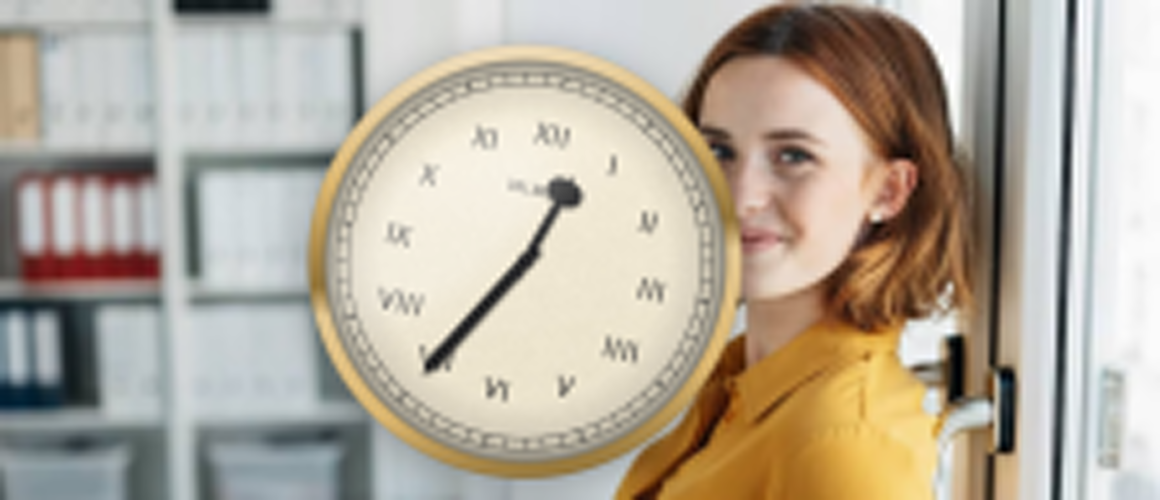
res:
12.35
